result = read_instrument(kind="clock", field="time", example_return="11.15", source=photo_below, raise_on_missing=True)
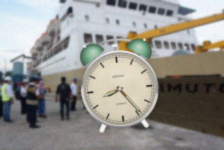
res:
8.24
